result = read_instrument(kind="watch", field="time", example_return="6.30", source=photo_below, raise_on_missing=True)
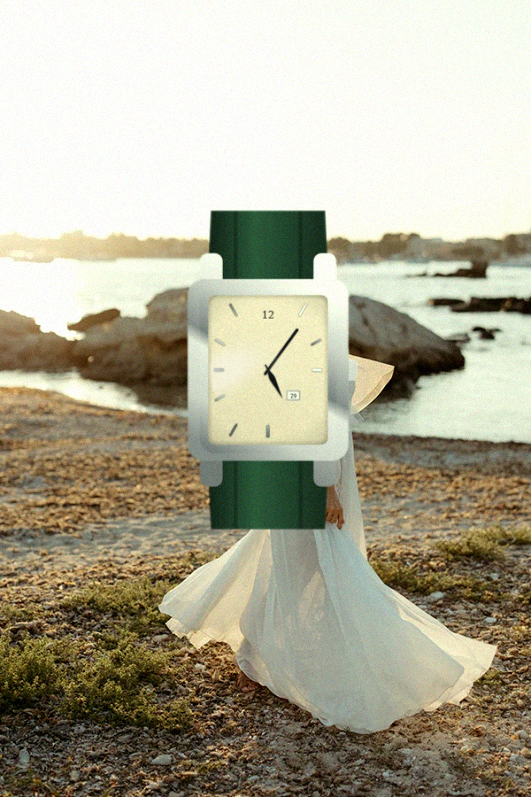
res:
5.06
